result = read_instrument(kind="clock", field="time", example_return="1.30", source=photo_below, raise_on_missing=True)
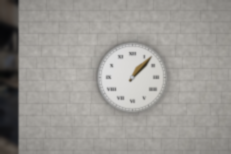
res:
1.07
